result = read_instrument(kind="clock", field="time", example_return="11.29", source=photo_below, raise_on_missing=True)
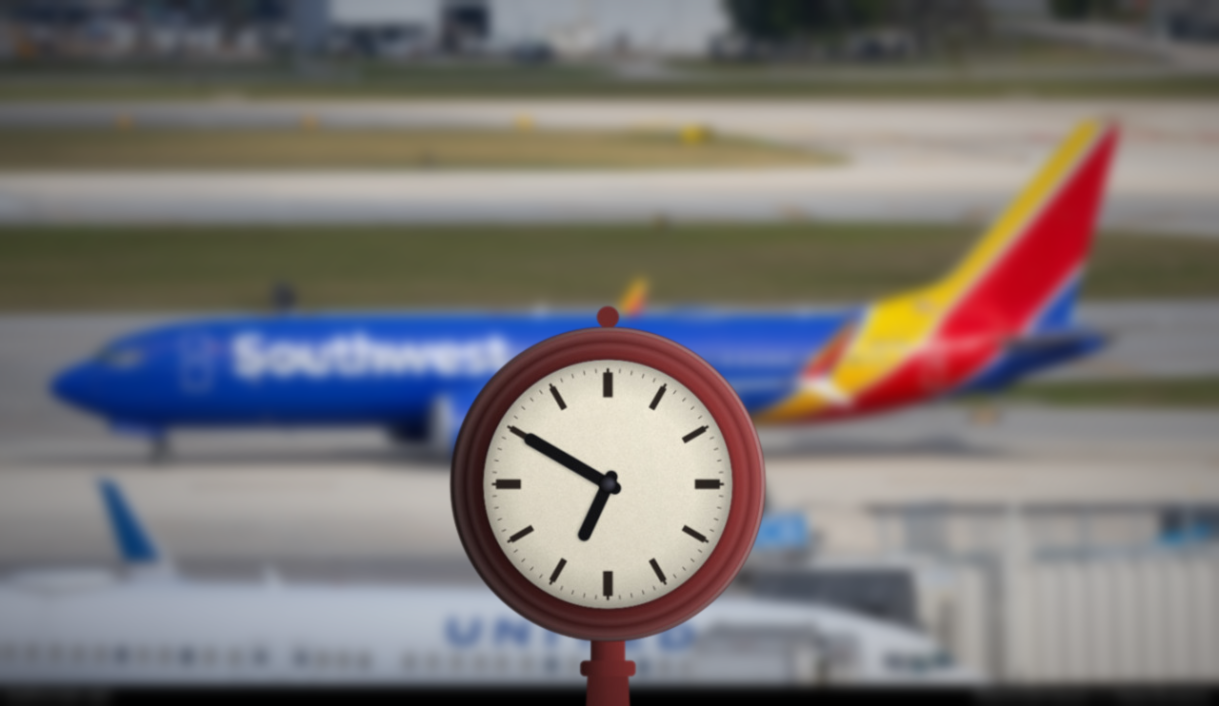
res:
6.50
